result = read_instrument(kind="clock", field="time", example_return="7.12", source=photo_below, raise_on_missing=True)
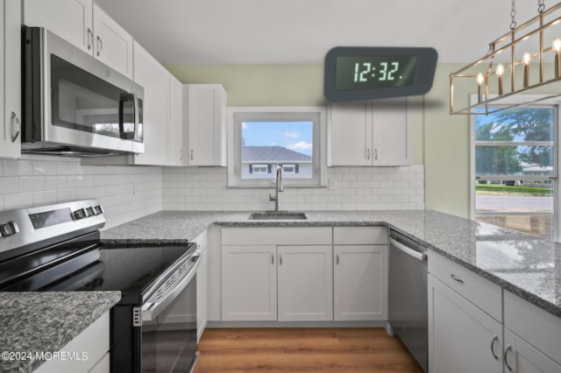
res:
12.32
